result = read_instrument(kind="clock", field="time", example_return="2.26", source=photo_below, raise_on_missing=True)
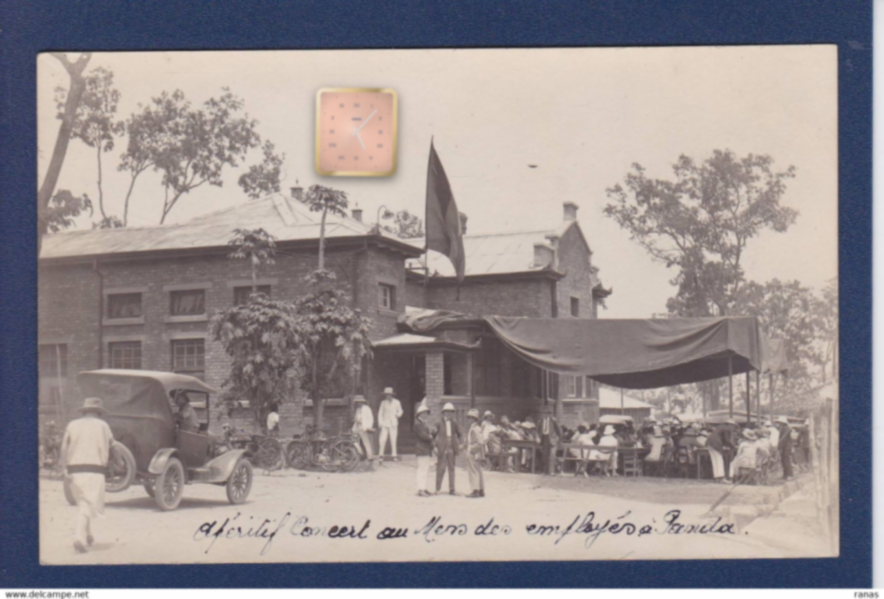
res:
5.07
